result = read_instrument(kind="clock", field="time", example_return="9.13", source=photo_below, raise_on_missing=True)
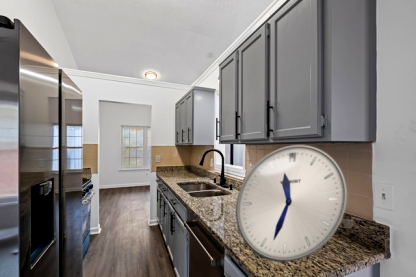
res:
11.33
